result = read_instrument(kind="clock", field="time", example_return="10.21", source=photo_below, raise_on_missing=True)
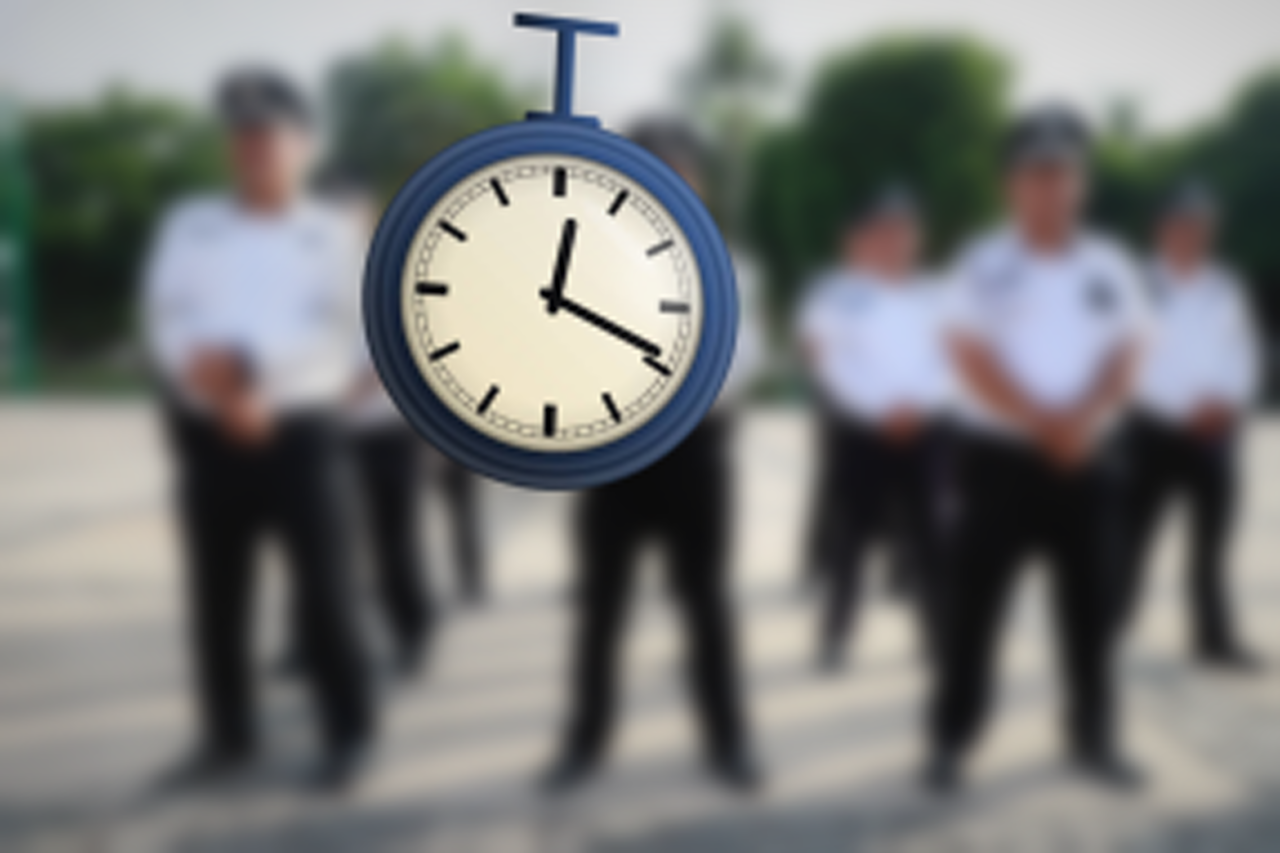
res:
12.19
